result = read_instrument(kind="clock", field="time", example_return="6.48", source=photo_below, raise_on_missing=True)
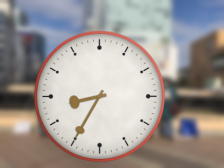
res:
8.35
